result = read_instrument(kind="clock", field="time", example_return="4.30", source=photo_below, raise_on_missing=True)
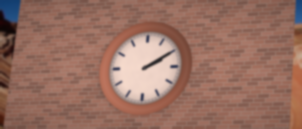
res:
2.10
